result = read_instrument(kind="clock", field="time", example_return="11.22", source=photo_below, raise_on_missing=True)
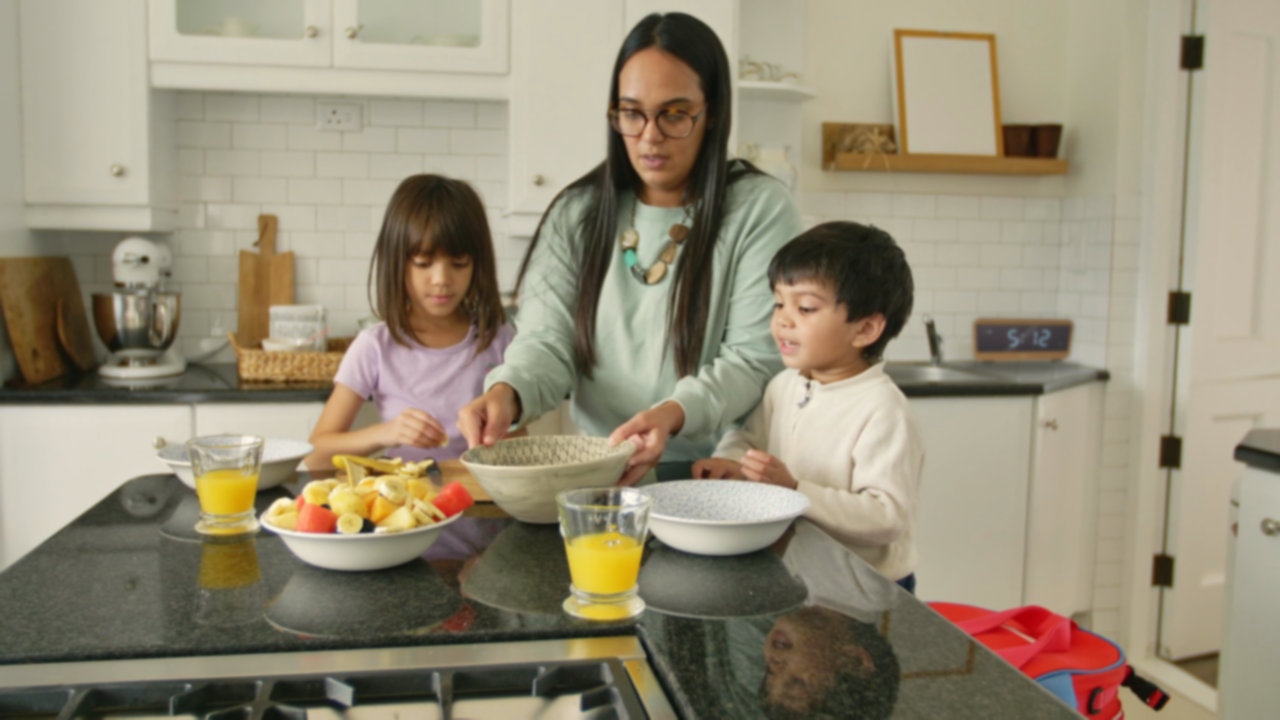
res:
5.12
